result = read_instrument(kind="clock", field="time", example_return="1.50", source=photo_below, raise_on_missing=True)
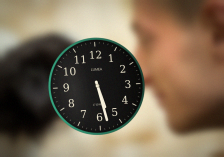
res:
5.28
